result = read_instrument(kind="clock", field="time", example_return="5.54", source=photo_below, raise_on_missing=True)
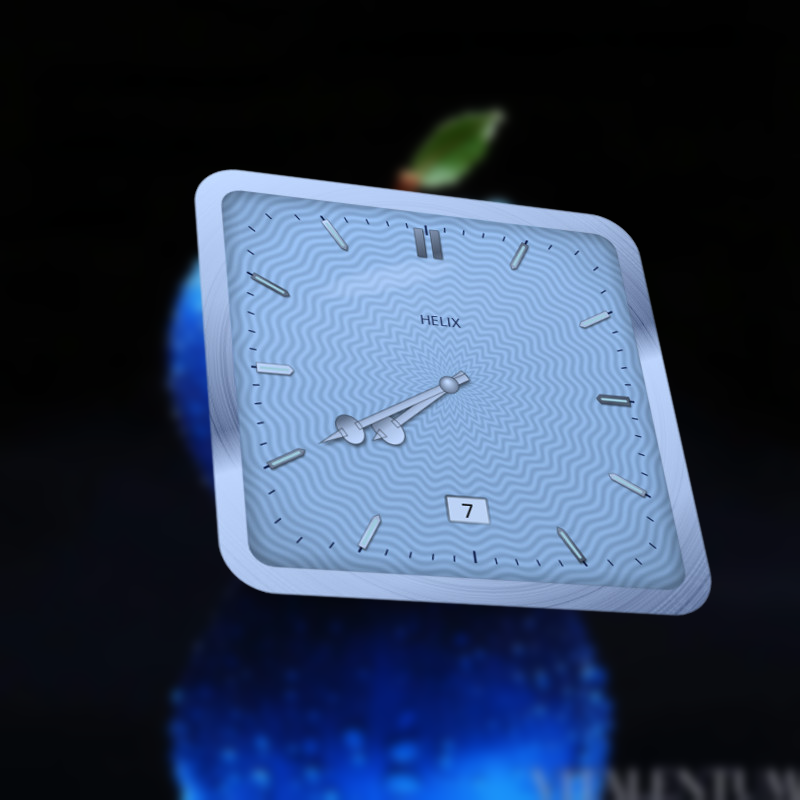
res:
7.40
